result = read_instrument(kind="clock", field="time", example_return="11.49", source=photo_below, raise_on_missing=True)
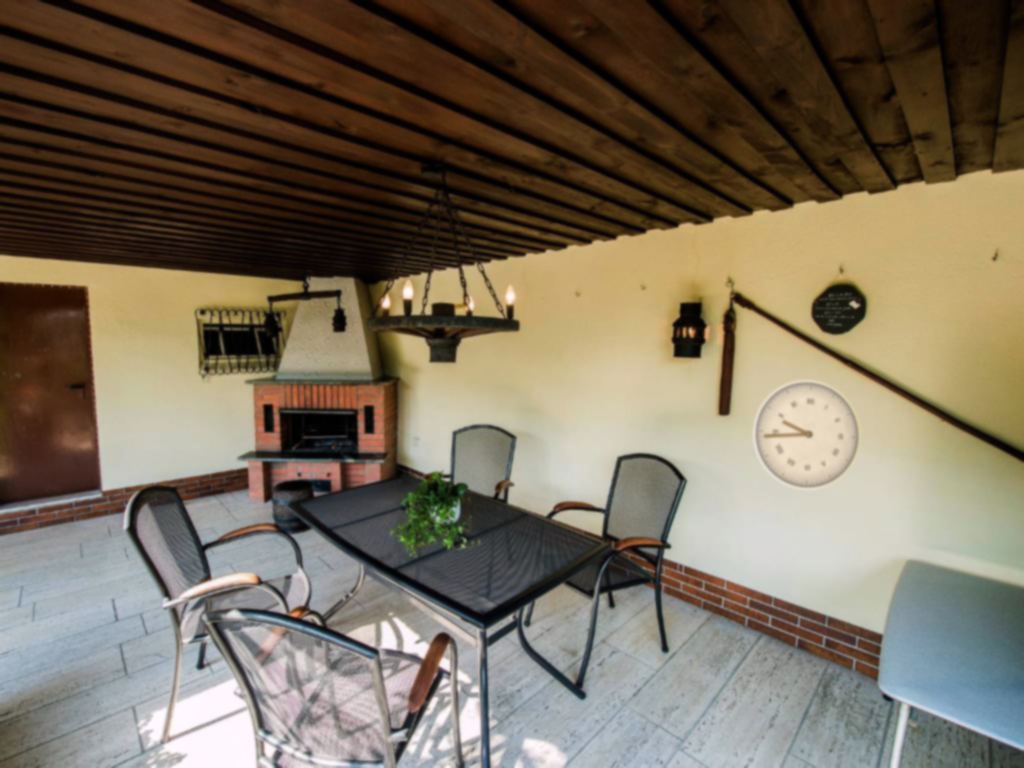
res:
9.44
